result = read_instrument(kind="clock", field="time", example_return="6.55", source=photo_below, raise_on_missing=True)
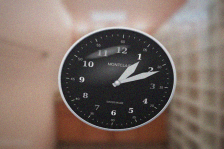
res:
1.11
